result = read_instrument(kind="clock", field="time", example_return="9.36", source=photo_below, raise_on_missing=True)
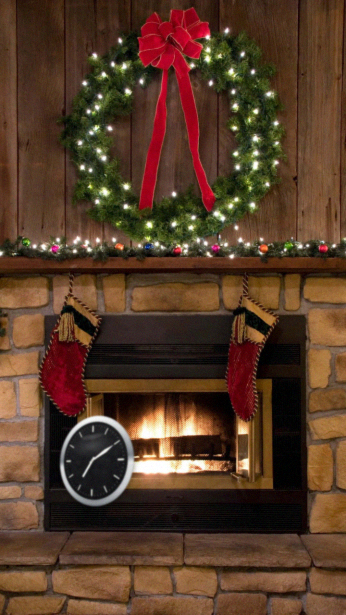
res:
7.10
